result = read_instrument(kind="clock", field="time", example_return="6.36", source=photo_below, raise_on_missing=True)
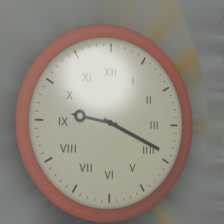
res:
9.19
